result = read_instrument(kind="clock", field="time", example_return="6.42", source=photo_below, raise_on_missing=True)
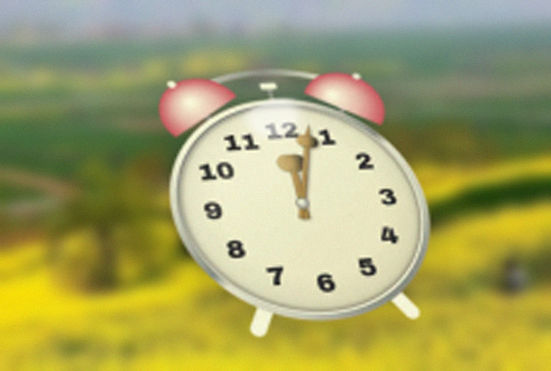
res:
12.03
